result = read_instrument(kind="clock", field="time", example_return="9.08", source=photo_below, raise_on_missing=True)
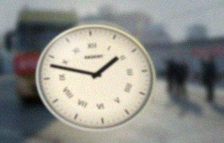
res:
1.48
